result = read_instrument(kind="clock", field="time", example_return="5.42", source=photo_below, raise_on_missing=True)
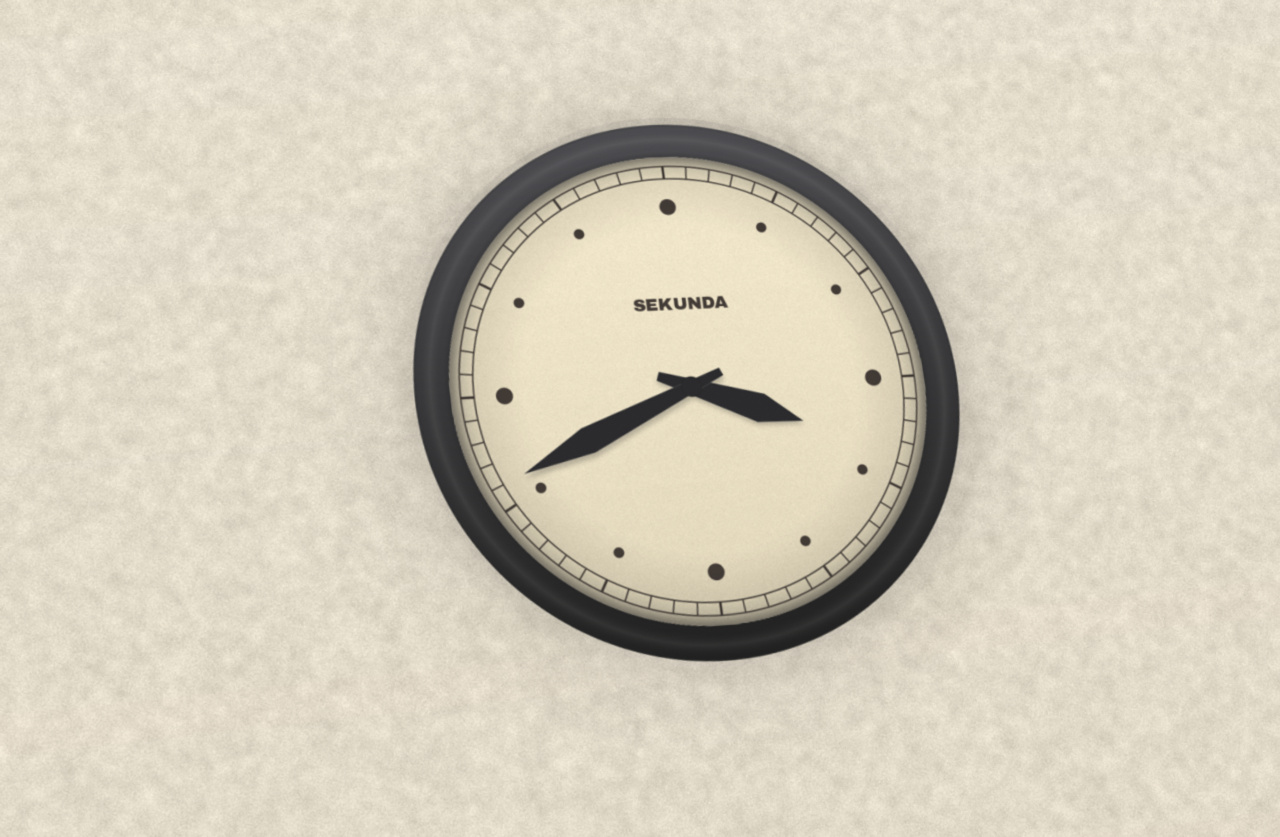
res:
3.41
